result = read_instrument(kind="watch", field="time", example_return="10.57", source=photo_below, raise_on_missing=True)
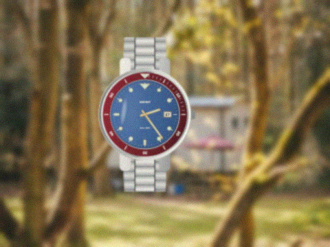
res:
2.24
